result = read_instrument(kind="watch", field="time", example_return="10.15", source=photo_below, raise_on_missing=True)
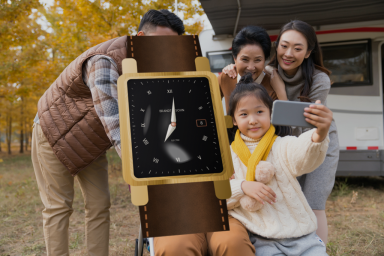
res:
7.01
